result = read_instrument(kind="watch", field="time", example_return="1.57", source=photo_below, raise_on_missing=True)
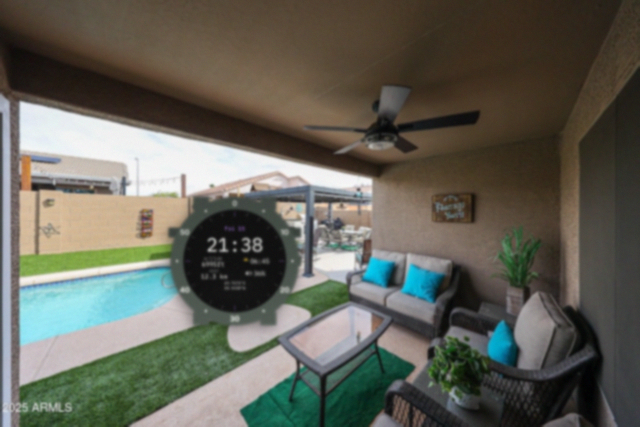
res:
21.38
